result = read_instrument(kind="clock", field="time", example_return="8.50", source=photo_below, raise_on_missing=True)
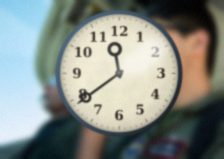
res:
11.39
